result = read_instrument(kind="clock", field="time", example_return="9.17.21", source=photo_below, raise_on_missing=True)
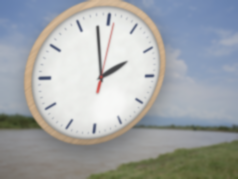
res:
1.58.01
